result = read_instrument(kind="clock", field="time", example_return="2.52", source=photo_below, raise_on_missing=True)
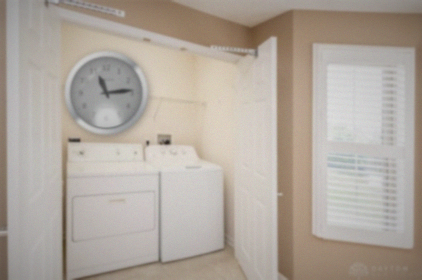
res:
11.14
